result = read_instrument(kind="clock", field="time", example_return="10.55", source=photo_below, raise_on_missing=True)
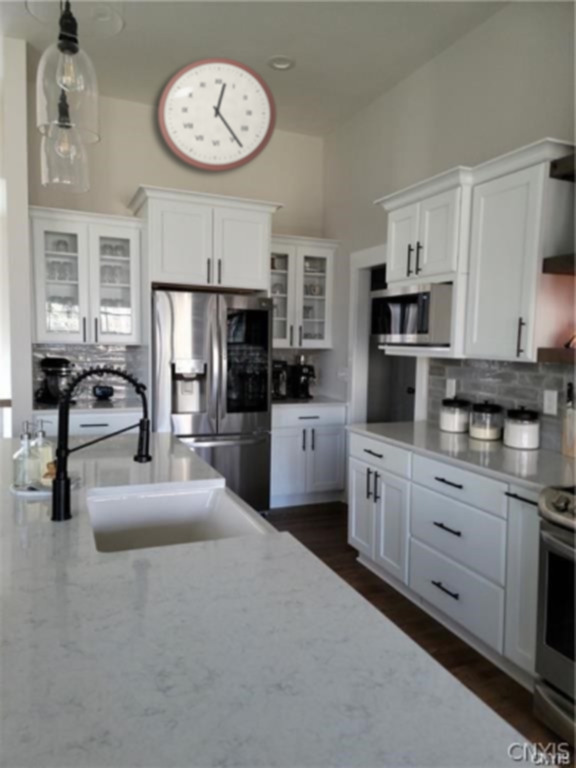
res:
12.24
